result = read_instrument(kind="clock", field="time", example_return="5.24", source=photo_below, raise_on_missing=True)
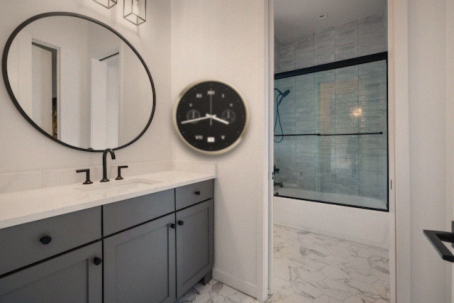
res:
3.43
